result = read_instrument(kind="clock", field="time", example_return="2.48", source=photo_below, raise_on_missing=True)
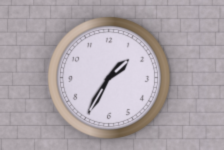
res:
1.35
